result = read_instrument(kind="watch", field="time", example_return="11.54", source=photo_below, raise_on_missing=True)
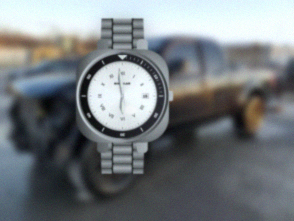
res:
5.59
